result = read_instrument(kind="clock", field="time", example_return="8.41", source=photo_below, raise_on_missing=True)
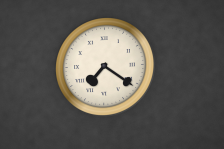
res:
7.21
